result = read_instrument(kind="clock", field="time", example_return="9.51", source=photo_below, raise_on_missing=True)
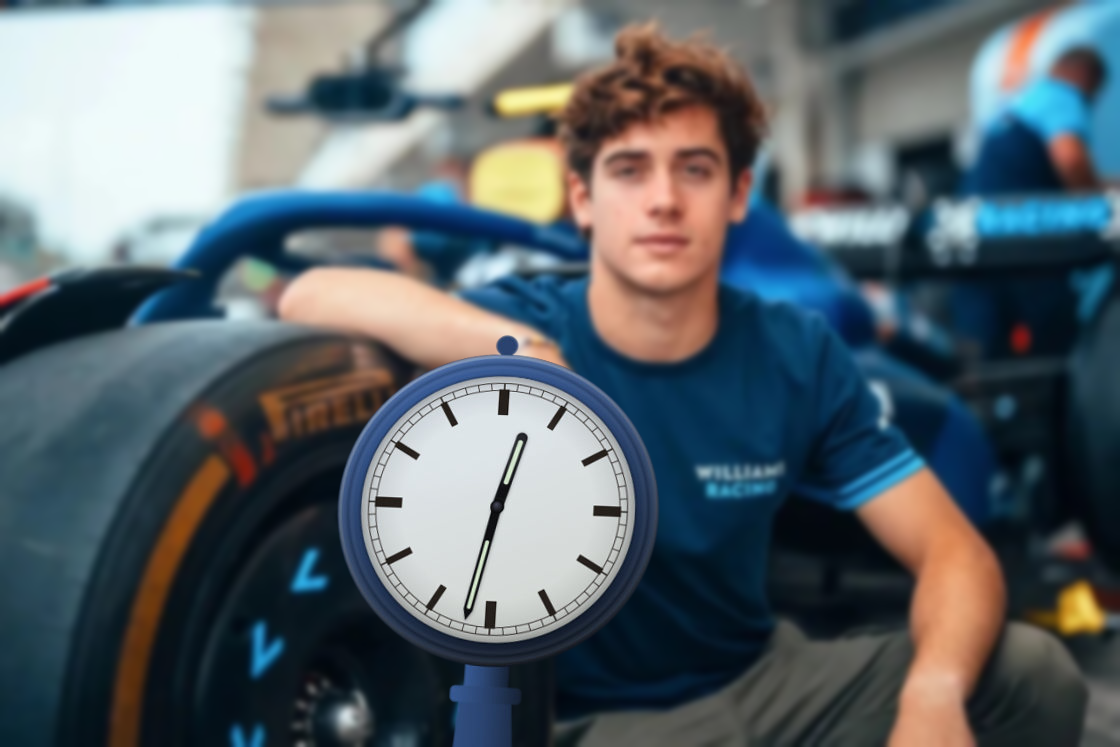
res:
12.32
